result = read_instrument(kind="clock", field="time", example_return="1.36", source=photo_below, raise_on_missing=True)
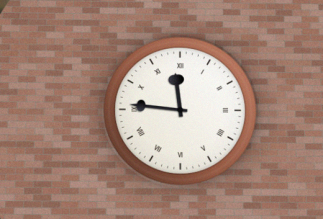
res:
11.46
